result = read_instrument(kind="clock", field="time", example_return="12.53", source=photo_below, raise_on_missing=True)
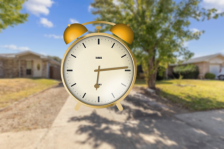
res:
6.14
